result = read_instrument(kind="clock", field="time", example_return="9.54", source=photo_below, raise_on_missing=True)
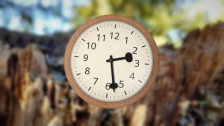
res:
2.28
